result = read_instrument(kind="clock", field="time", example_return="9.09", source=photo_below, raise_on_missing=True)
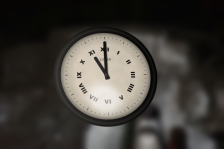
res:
11.00
